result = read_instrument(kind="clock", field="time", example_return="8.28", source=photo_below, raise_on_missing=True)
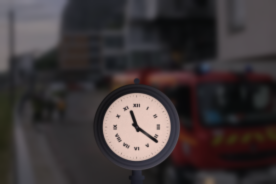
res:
11.21
